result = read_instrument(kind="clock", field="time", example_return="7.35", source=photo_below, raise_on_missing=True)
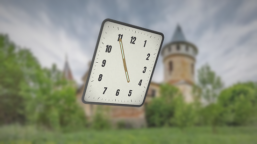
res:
4.55
